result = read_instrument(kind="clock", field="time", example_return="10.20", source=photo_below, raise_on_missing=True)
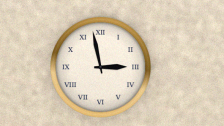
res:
2.58
